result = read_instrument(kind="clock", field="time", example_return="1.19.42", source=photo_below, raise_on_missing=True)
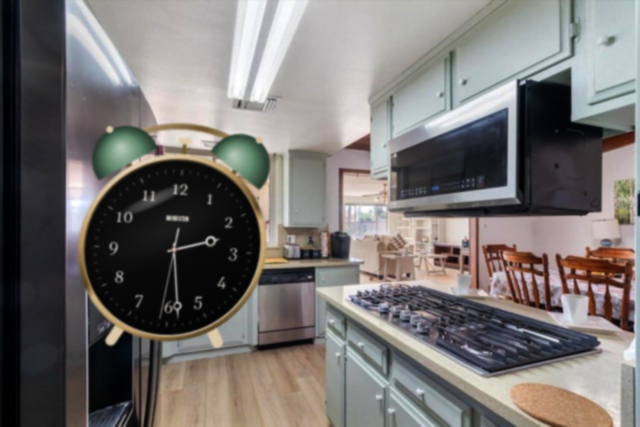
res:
2.28.31
